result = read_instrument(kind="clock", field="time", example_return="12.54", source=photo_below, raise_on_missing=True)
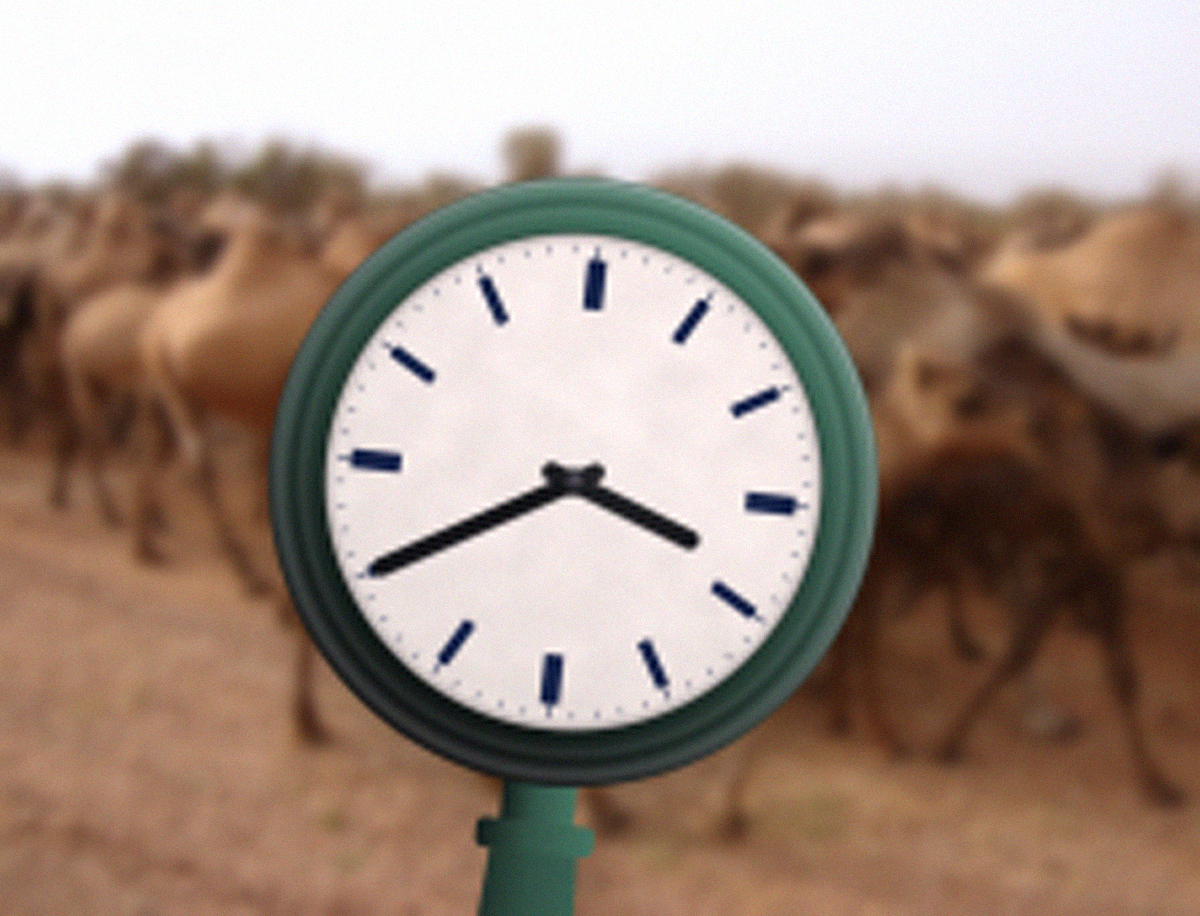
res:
3.40
